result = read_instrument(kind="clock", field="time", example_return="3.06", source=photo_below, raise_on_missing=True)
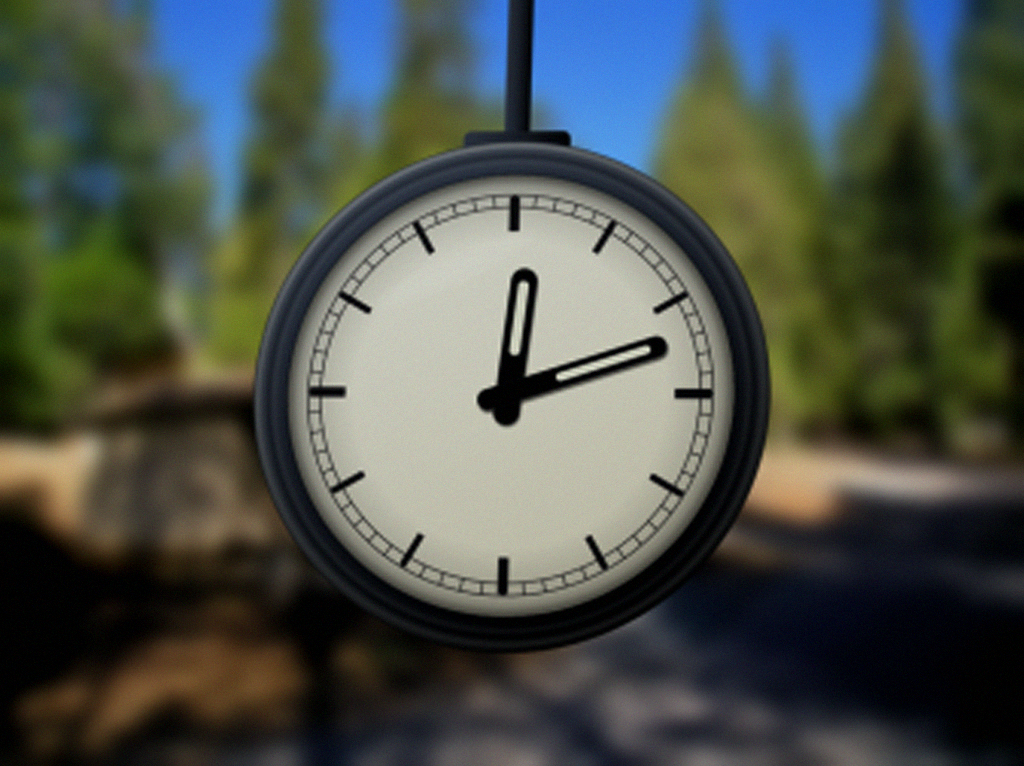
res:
12.12
